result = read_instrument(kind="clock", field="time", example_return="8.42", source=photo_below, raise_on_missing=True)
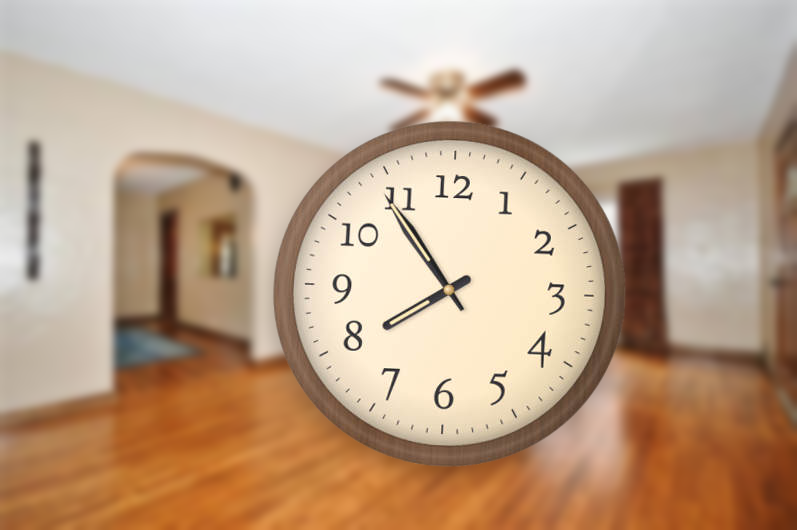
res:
7.54
